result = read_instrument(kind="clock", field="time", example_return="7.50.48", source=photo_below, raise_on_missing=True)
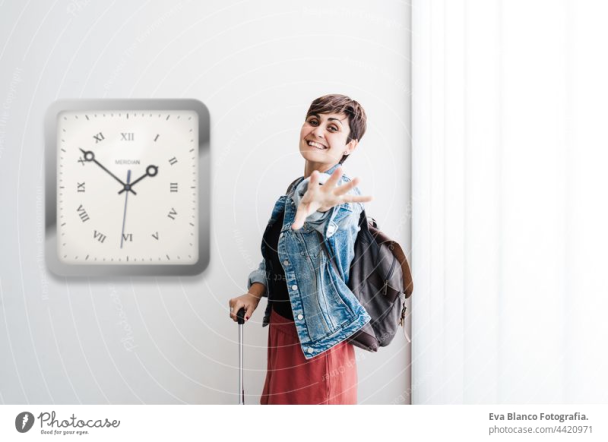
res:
1.51.31
